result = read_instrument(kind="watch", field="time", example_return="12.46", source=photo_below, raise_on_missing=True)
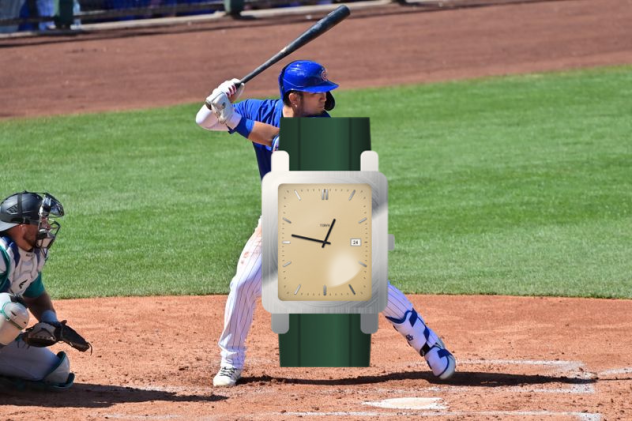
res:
12.47
